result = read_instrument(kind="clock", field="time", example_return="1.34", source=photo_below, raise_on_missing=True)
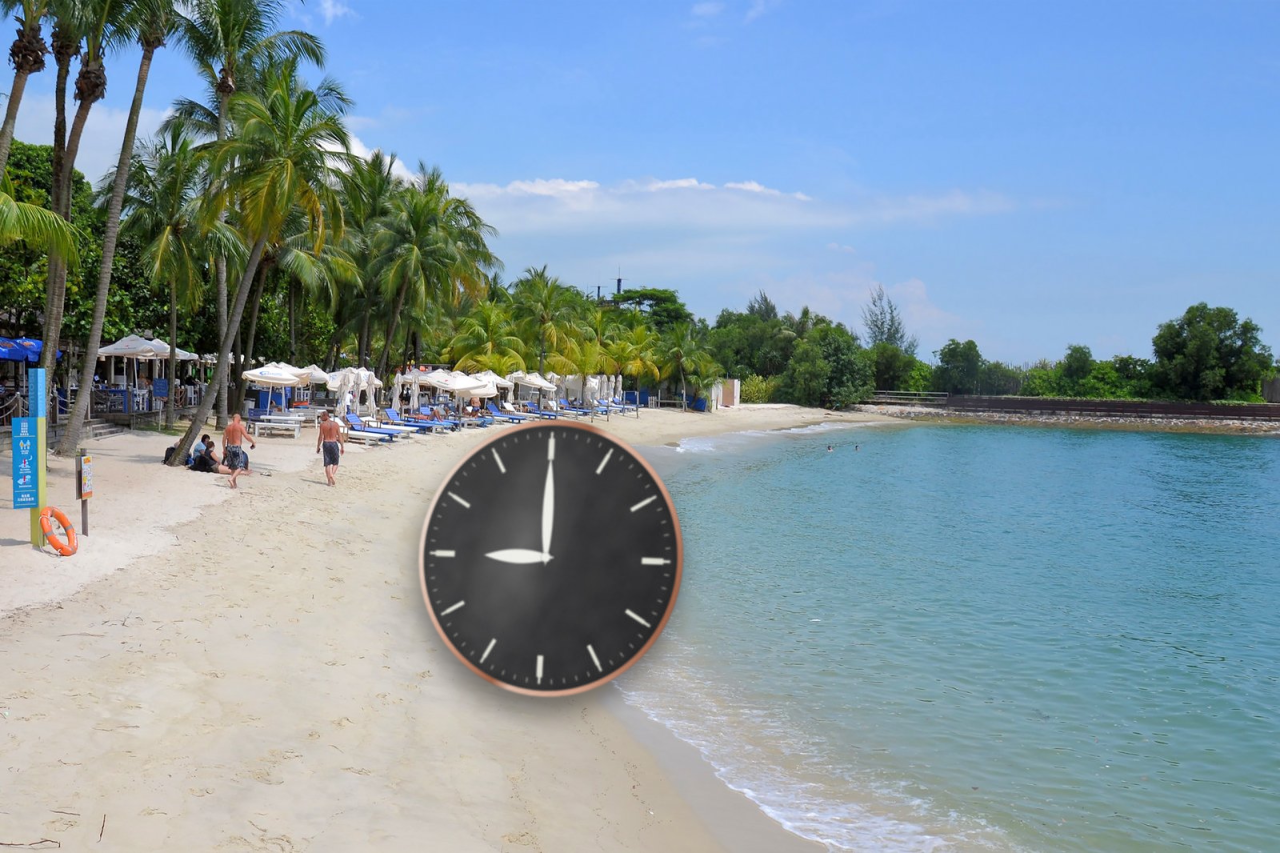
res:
9.00
